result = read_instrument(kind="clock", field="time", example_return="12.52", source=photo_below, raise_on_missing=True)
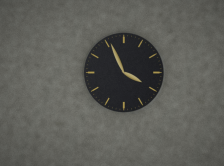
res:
3.56
